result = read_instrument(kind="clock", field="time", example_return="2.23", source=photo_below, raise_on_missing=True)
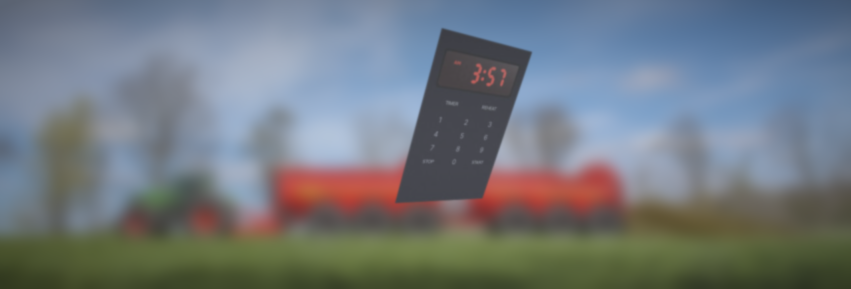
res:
3.57
